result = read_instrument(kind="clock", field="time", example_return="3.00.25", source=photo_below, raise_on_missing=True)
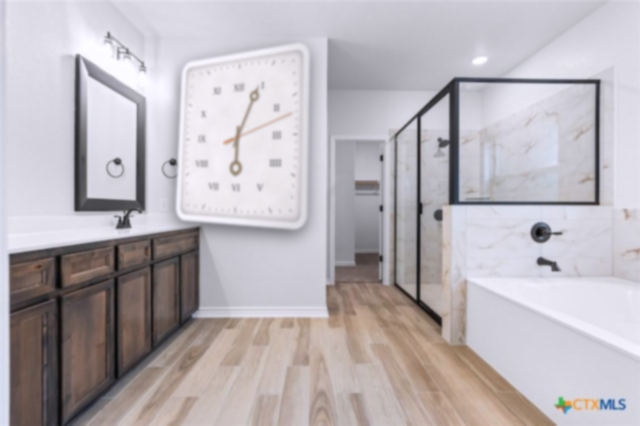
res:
6.04.12
